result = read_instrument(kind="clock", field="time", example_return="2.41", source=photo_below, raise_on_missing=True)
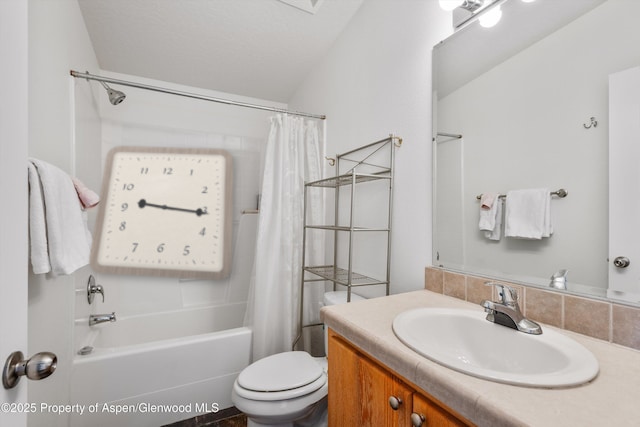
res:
9.16
